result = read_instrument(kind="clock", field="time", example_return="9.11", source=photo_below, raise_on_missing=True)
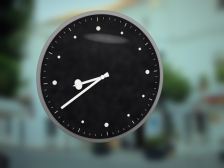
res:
8.40
